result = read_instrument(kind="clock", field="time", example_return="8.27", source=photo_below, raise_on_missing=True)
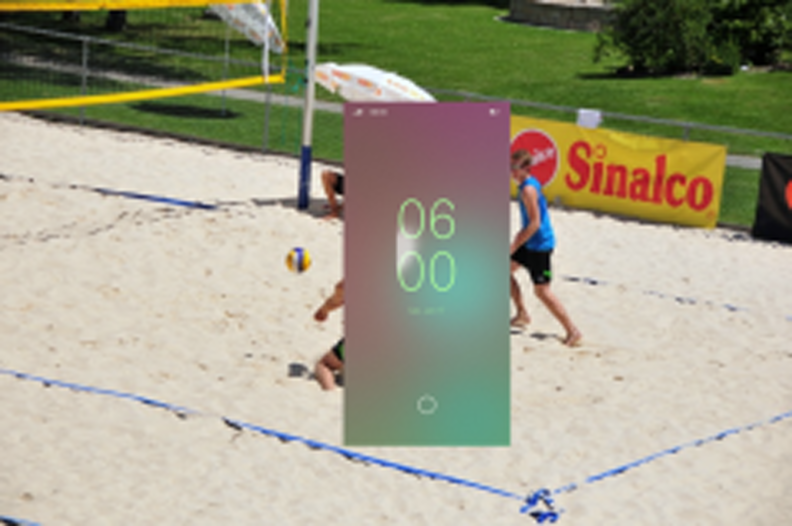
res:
6.00
